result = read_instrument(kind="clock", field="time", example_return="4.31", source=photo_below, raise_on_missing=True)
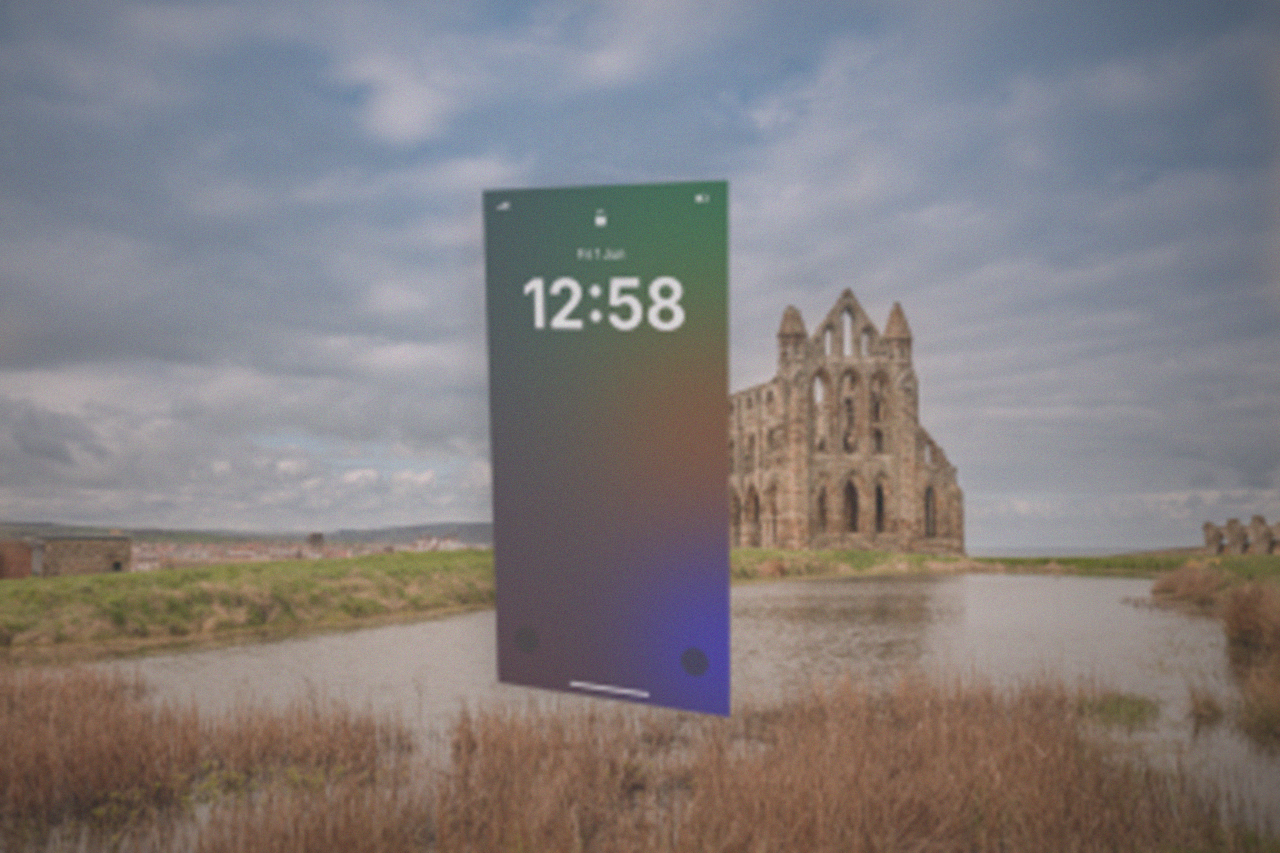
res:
12.58
